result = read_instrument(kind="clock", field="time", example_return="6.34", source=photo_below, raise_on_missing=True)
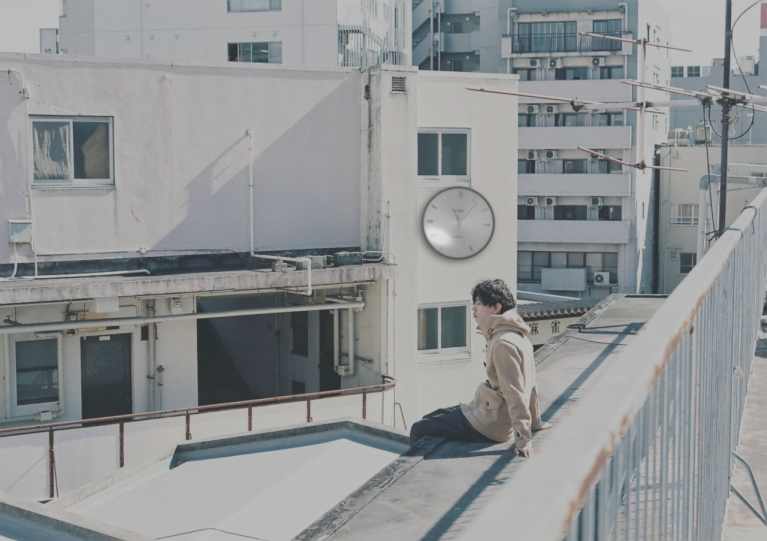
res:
11.06
